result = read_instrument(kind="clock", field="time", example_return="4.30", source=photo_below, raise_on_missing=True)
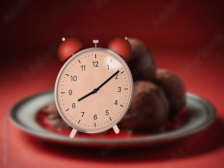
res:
8.09
